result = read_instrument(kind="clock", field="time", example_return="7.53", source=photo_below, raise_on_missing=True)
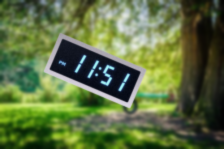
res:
11.51
